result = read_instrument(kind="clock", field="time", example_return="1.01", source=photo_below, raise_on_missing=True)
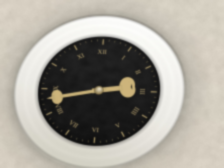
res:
2.43
